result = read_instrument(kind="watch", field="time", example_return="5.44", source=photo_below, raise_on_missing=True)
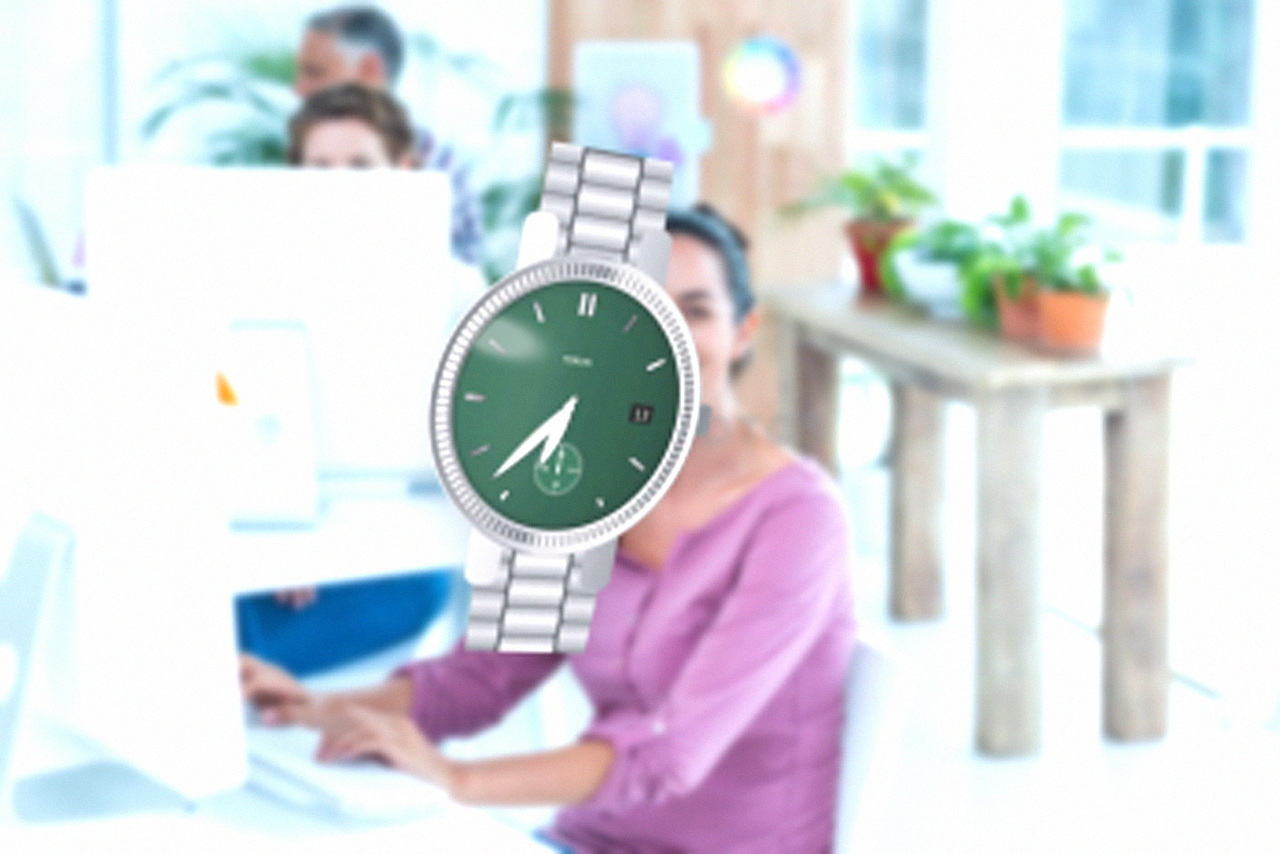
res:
6.37
